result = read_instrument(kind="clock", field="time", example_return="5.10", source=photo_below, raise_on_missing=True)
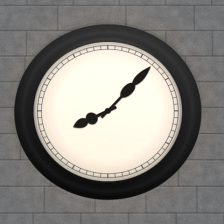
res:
8.07
